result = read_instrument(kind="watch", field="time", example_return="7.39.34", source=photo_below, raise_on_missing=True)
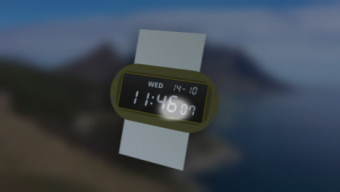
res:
11.46.07
